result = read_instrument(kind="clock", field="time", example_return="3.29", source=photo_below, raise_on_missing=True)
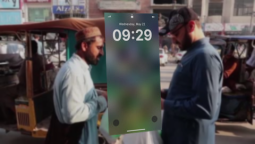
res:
9.29
